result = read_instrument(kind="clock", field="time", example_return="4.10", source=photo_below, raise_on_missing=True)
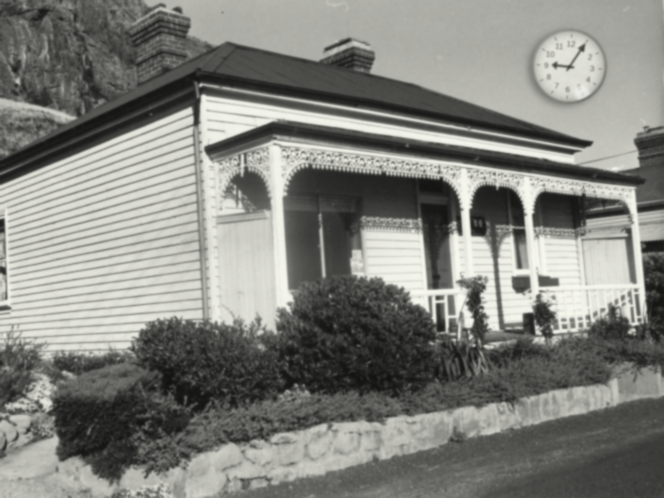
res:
9.05
